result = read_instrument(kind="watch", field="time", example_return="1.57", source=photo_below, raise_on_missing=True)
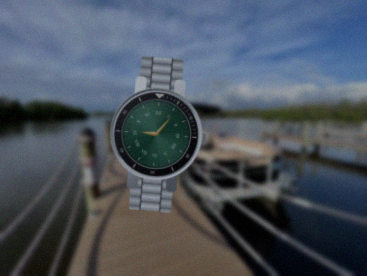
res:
9.06
